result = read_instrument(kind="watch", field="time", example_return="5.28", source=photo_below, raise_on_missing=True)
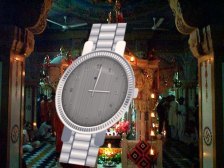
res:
3.01
